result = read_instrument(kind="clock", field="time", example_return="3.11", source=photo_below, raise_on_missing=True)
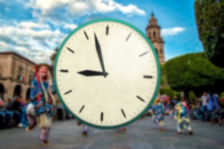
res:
8.57
